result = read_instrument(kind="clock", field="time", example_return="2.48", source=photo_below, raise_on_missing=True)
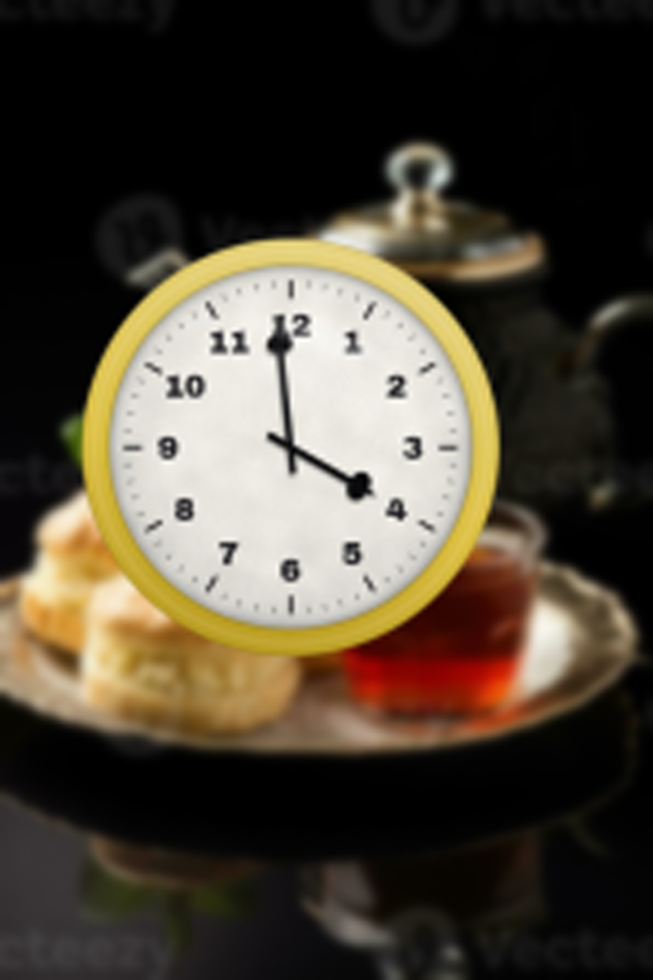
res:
3.59
